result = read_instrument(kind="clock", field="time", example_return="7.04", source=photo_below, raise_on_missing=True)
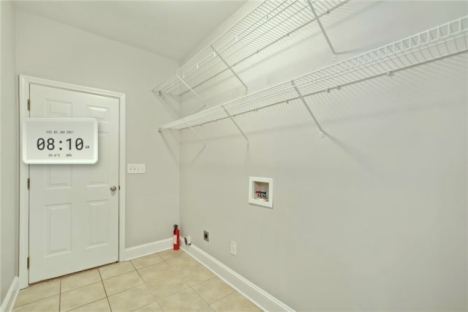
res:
8.10
